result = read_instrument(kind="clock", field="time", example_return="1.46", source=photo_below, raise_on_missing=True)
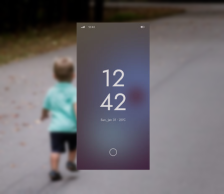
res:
12.42
